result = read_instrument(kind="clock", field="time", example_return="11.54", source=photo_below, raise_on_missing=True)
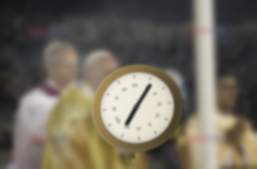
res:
7.06
